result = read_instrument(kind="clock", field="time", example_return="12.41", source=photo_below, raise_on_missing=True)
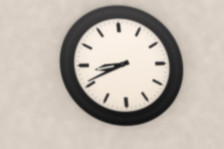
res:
8.41
